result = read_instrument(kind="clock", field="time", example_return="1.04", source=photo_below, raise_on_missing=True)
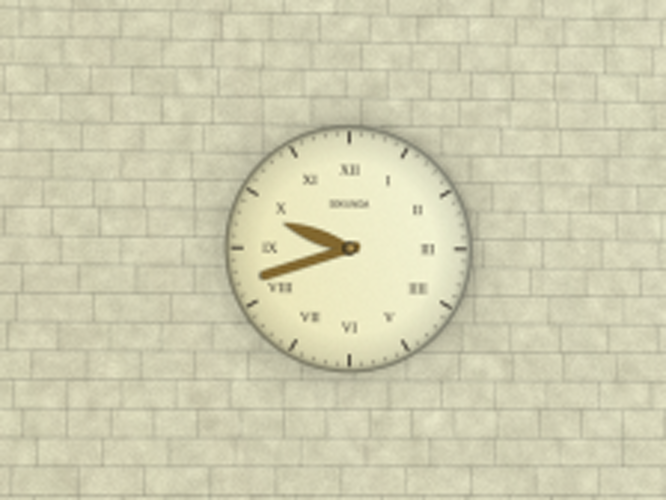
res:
9.42
